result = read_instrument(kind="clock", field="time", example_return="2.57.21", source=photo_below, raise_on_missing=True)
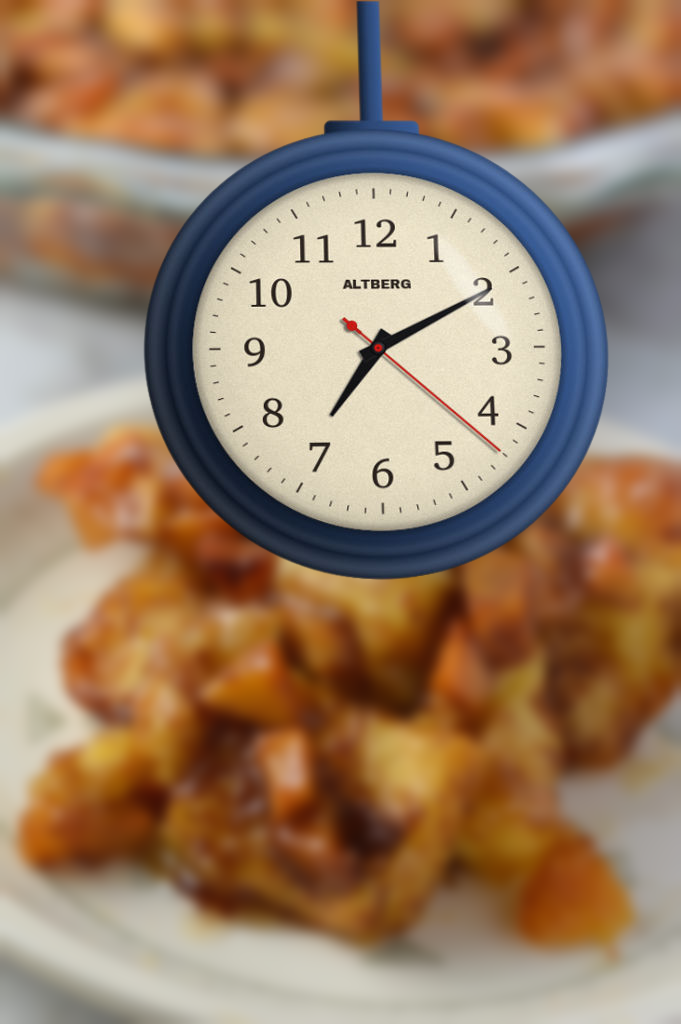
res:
7.10.22
